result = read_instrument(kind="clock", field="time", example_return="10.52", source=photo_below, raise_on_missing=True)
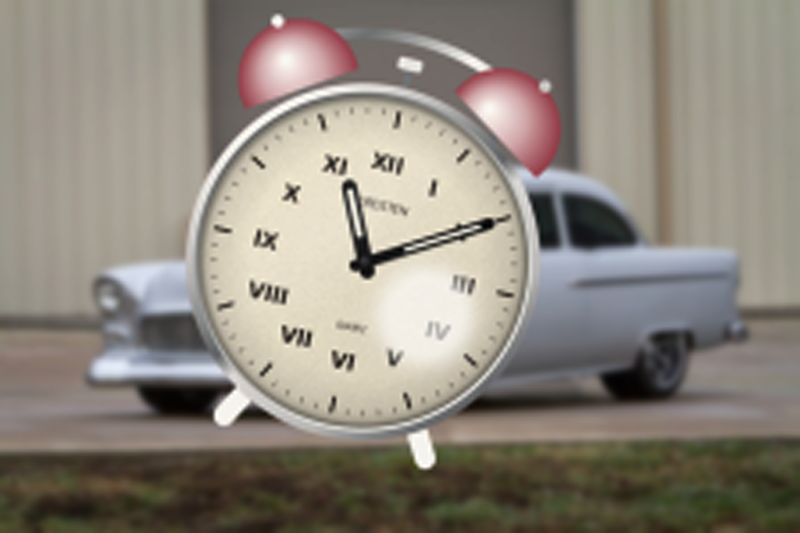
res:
11.10
